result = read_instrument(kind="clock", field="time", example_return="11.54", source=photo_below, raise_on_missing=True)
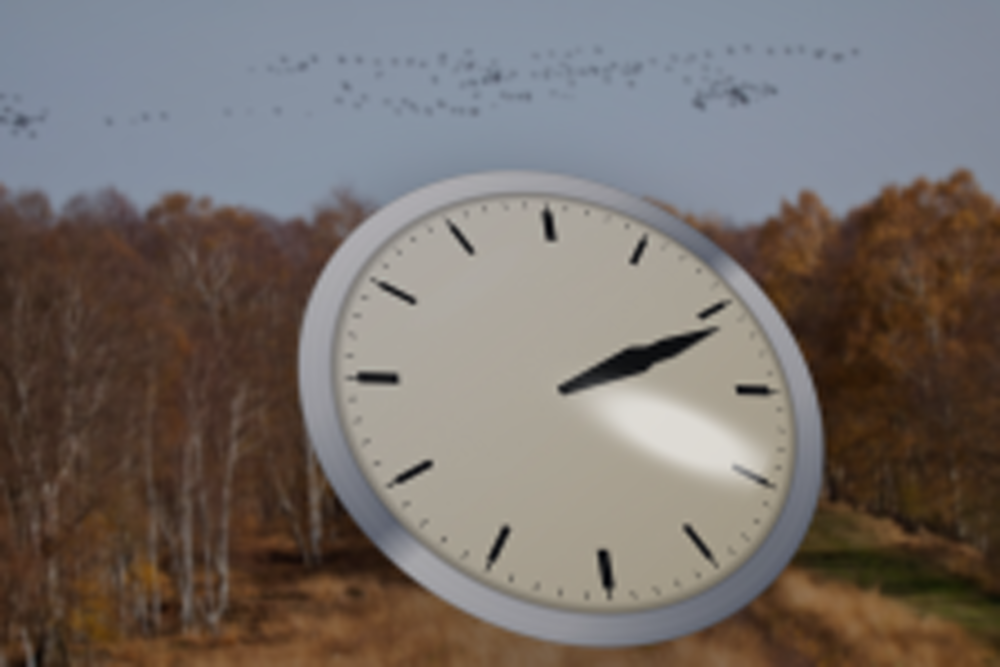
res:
2.11
